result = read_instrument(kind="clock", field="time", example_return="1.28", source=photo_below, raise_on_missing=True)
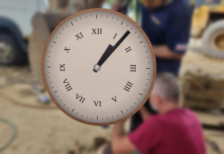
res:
1.07
